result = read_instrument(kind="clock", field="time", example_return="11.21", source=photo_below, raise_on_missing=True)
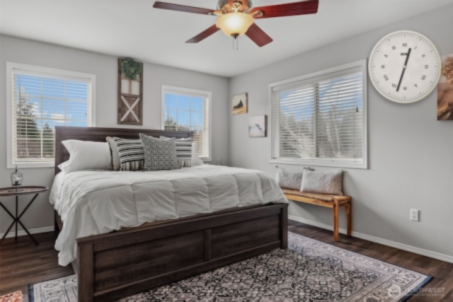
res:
12.33
